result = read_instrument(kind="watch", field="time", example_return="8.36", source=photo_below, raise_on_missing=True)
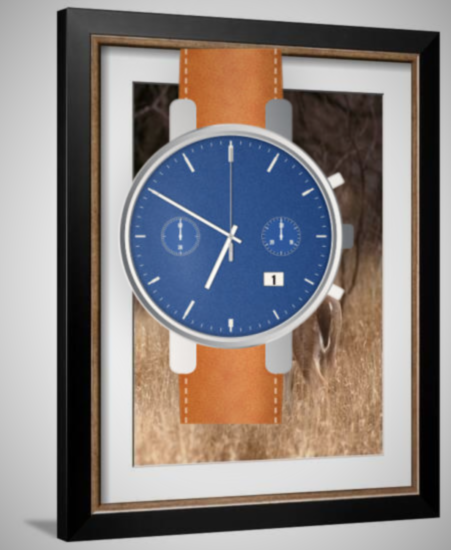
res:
6.50
